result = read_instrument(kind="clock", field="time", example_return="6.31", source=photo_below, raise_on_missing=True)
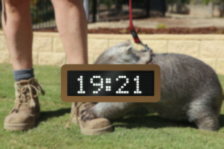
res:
19.21
